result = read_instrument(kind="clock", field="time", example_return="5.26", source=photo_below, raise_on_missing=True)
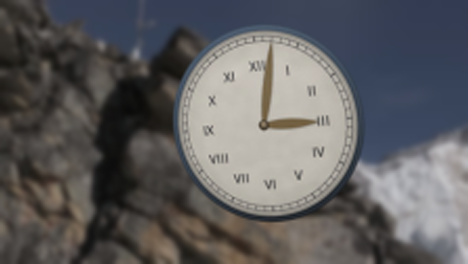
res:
3.02
